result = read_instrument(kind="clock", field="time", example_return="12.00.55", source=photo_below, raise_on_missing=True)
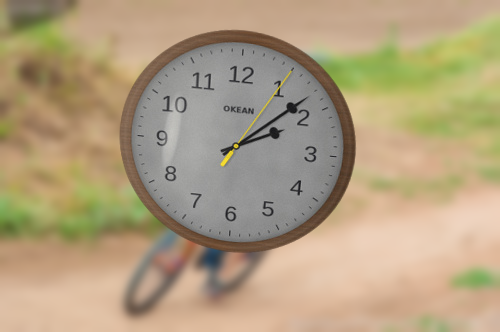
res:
2.08.05
